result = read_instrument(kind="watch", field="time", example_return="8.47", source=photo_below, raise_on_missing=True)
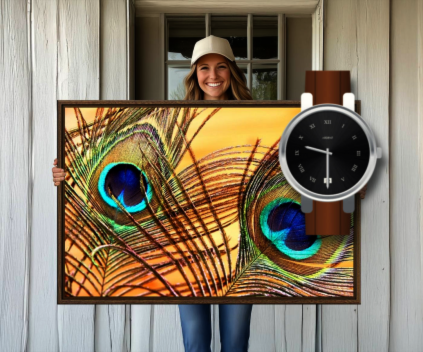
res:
9.30
